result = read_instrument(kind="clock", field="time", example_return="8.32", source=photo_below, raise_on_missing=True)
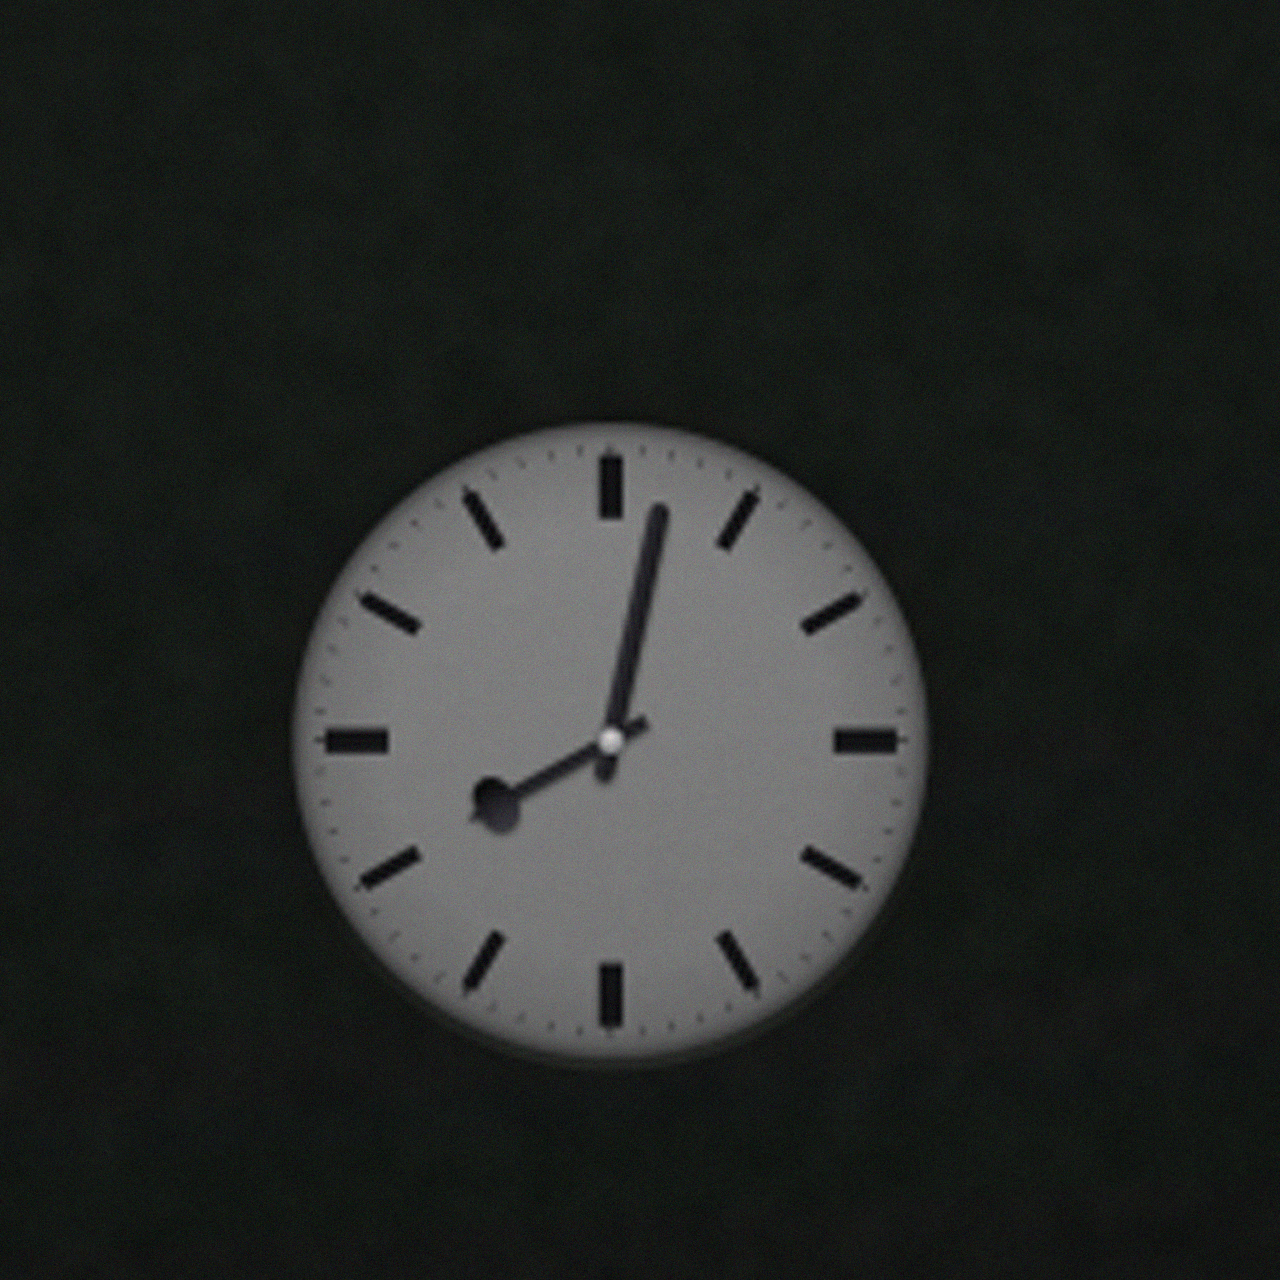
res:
8.02
